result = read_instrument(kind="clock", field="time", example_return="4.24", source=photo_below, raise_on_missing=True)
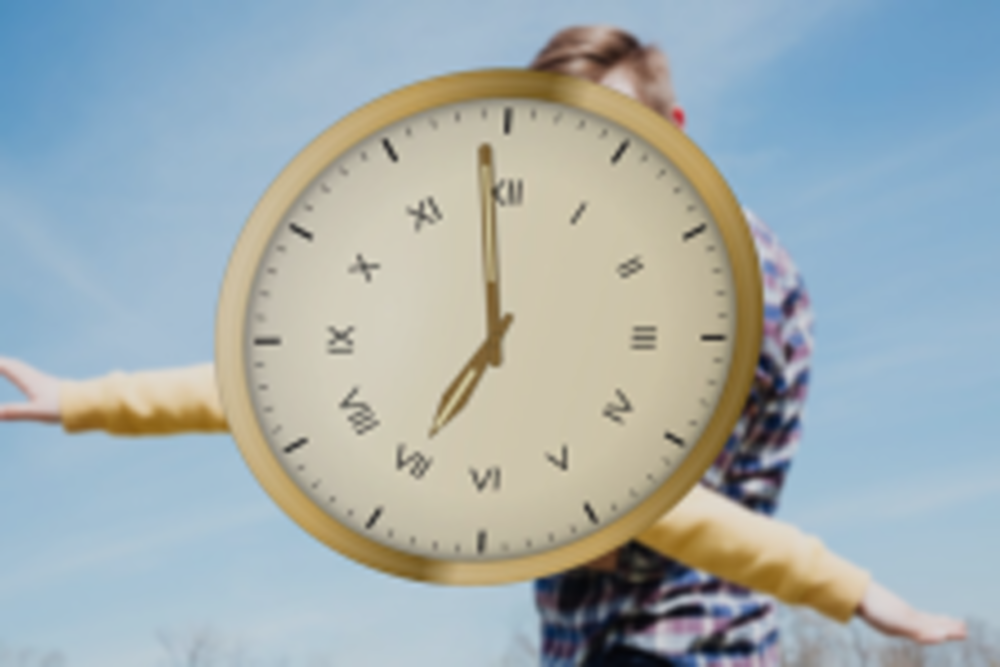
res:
6.59
